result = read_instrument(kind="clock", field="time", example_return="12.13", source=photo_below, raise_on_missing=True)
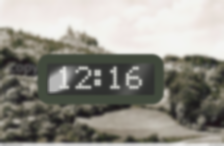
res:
12.16
